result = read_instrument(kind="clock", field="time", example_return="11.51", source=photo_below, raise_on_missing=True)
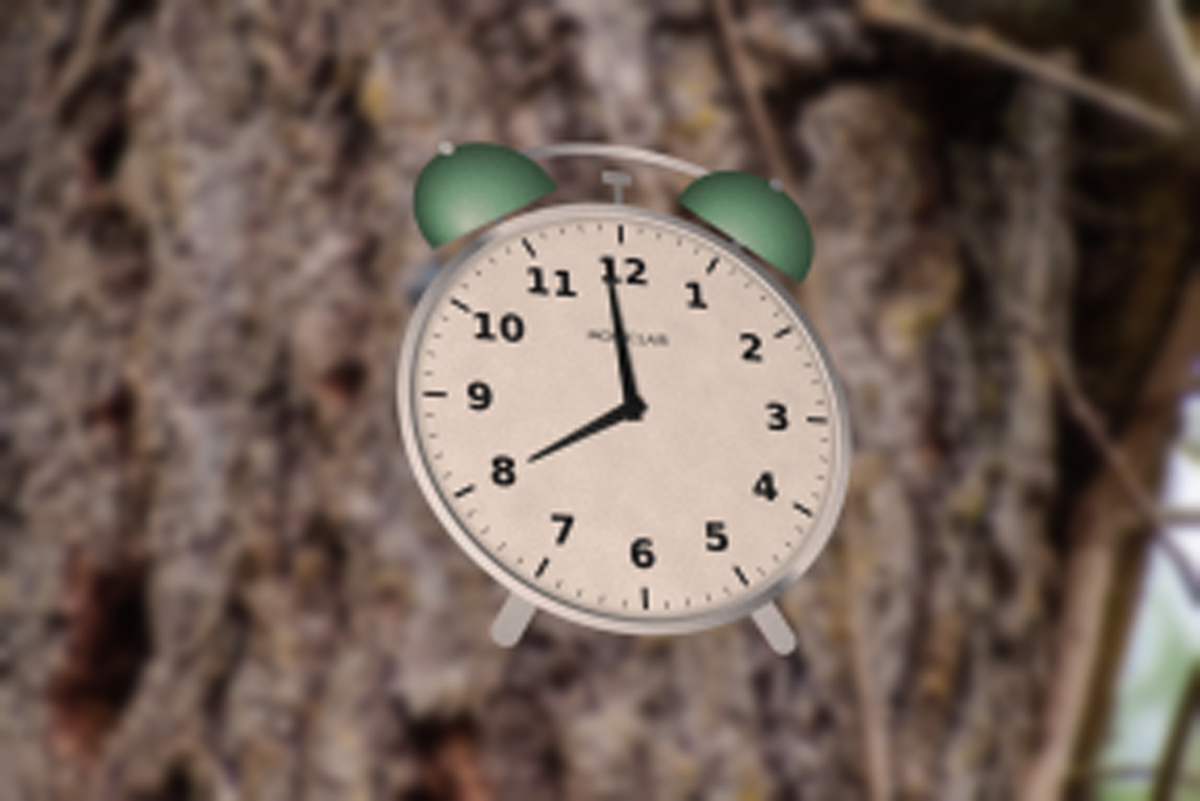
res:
7.59
